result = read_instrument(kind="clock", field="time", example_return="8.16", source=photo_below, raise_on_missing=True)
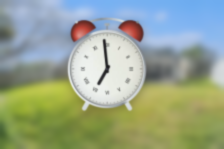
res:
6.59
